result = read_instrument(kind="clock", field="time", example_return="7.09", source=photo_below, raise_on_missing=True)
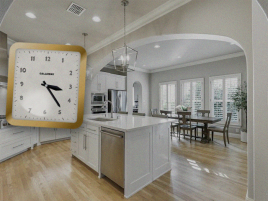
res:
3.24
